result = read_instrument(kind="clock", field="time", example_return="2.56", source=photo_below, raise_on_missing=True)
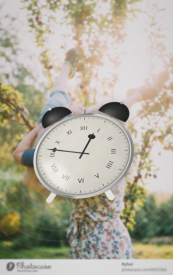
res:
12.47
